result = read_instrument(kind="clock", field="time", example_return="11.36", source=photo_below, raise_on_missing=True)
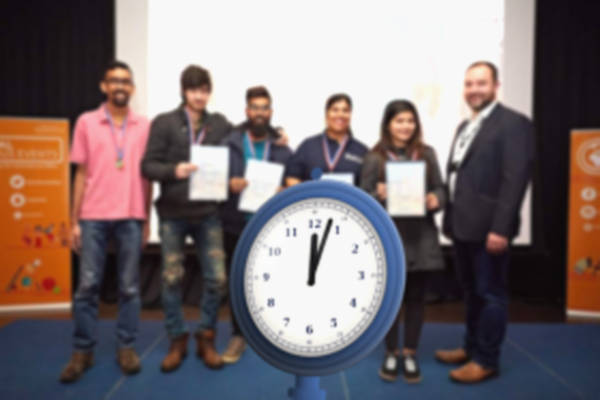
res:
12.03
